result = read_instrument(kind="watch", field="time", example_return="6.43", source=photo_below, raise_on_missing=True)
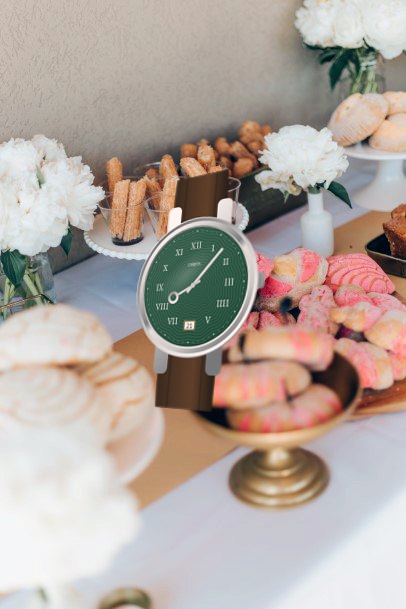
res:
8.07
